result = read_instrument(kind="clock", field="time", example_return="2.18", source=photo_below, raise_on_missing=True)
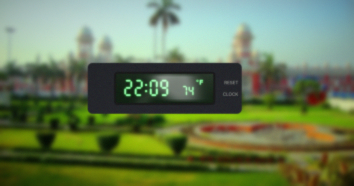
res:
22.09
